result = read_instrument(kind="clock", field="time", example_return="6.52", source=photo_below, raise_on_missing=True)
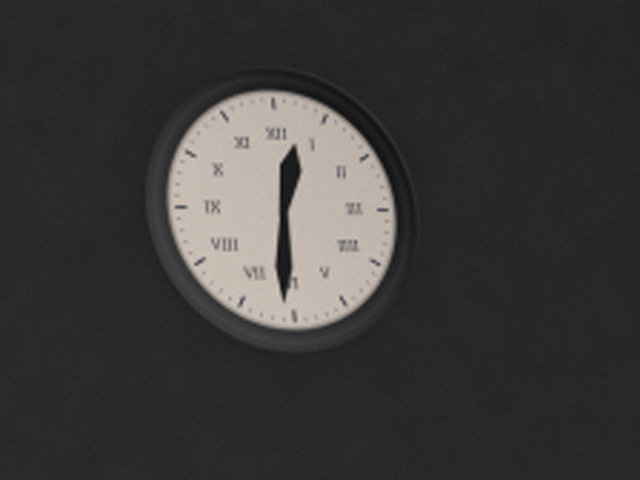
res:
12.31
